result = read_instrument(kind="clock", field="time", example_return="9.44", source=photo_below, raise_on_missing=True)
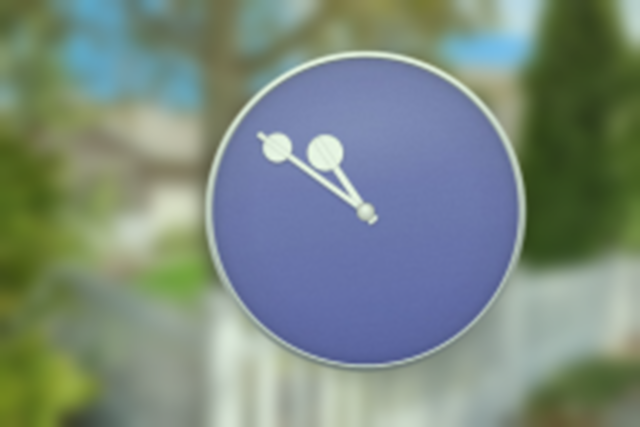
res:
10.51
